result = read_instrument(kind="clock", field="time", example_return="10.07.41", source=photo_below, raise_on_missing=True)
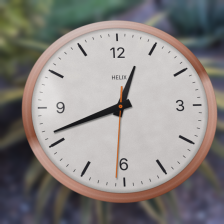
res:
12.41.31
